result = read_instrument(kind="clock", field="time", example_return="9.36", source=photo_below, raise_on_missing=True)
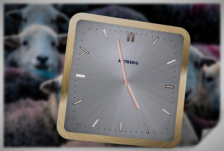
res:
4.57
